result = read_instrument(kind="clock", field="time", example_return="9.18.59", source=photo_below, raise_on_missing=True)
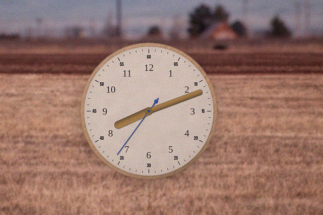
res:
8.11.36
